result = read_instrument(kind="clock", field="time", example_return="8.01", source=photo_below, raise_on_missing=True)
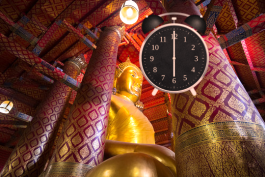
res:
6.00
